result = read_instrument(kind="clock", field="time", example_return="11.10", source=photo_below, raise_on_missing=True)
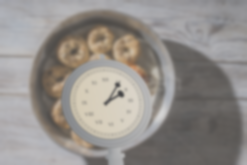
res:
2.06
